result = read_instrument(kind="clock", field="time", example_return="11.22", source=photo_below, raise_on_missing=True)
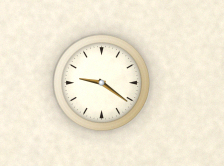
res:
9.21
